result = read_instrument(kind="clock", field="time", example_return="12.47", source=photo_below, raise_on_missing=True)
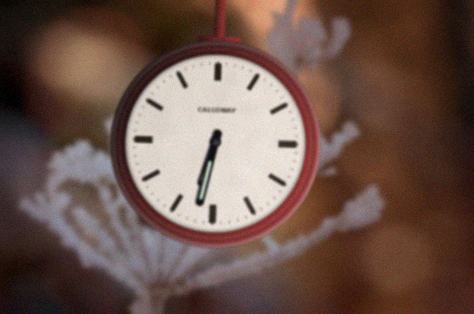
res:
6.32
